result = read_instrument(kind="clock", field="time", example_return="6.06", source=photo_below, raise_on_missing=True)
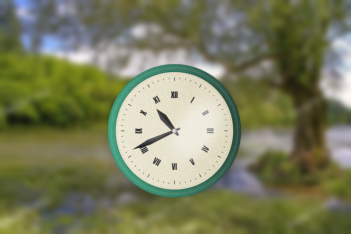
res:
10.41
